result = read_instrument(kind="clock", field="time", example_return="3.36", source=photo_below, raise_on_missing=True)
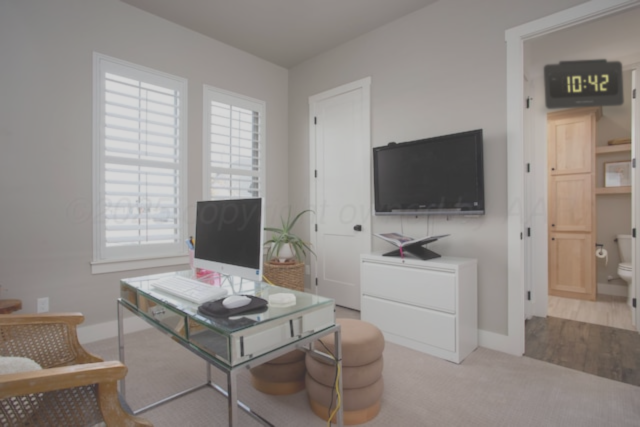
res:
10.42
